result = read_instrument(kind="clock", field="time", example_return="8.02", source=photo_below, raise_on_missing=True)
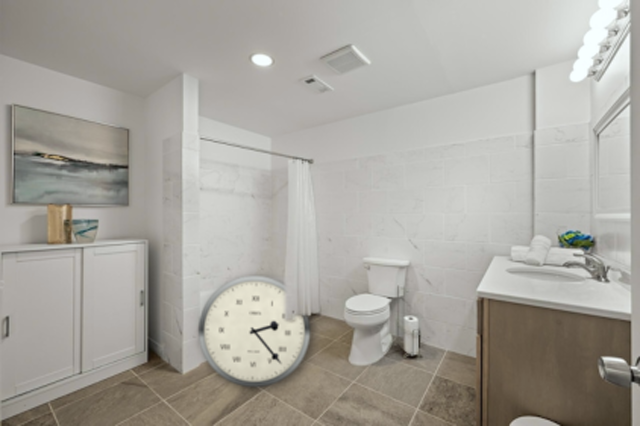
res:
2.23
